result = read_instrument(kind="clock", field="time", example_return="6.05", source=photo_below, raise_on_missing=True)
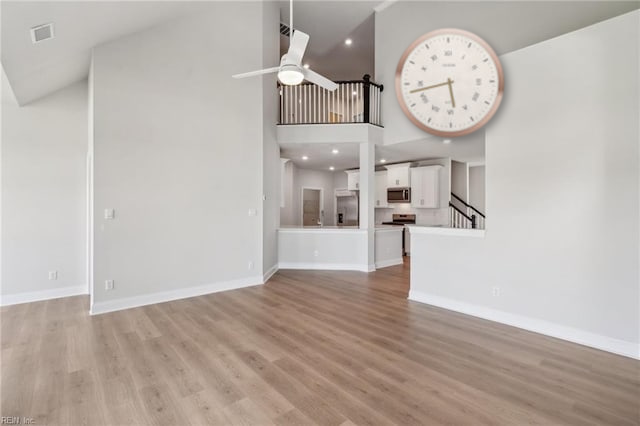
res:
5.43
